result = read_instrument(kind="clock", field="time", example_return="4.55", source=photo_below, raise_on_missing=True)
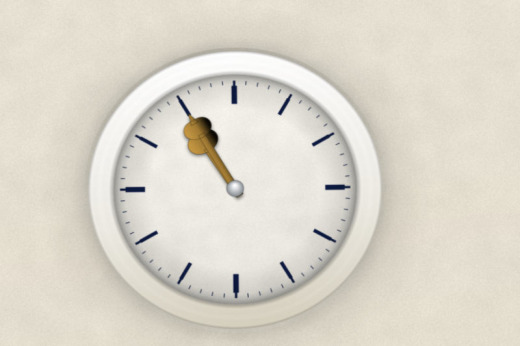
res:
10.55
